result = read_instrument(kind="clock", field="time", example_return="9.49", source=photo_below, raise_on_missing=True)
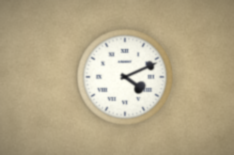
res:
4.11
